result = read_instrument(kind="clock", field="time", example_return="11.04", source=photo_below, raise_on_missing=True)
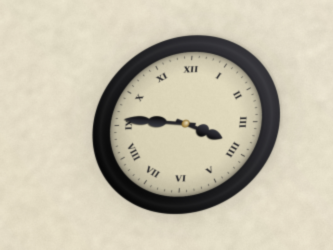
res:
3.46
